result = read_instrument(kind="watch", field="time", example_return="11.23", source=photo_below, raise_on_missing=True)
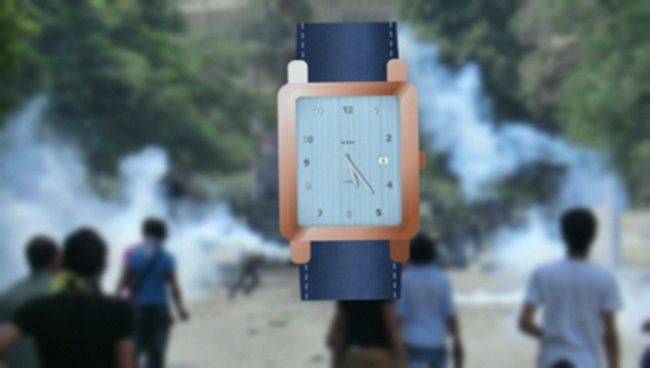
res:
5.24
